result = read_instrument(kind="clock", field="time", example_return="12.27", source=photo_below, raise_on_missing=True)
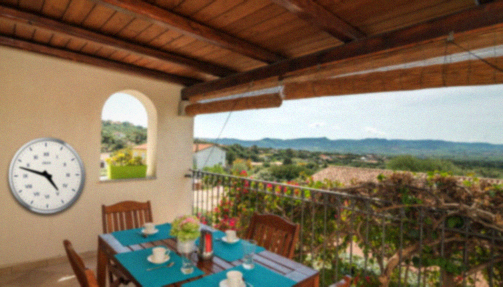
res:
4.48
